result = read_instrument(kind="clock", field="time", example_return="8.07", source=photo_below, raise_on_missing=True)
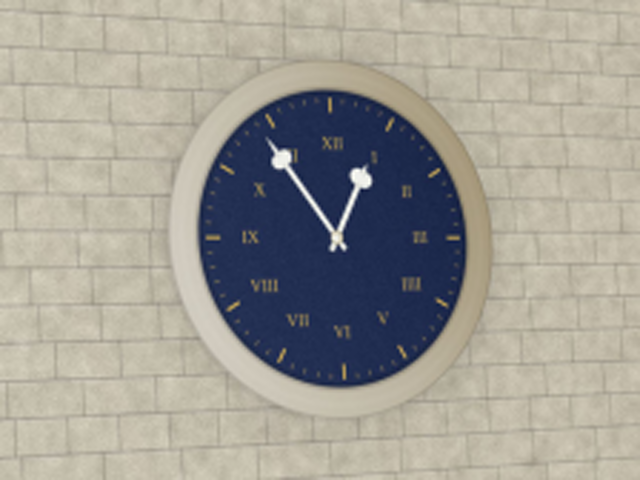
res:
12.54
